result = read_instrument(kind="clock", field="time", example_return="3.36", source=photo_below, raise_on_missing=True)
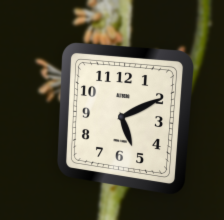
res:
5.10
